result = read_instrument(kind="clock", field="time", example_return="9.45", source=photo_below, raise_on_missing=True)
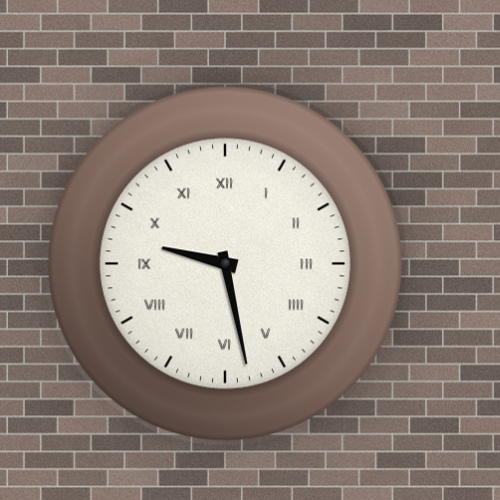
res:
9.28
